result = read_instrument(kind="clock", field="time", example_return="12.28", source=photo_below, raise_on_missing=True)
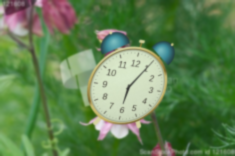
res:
6.05
